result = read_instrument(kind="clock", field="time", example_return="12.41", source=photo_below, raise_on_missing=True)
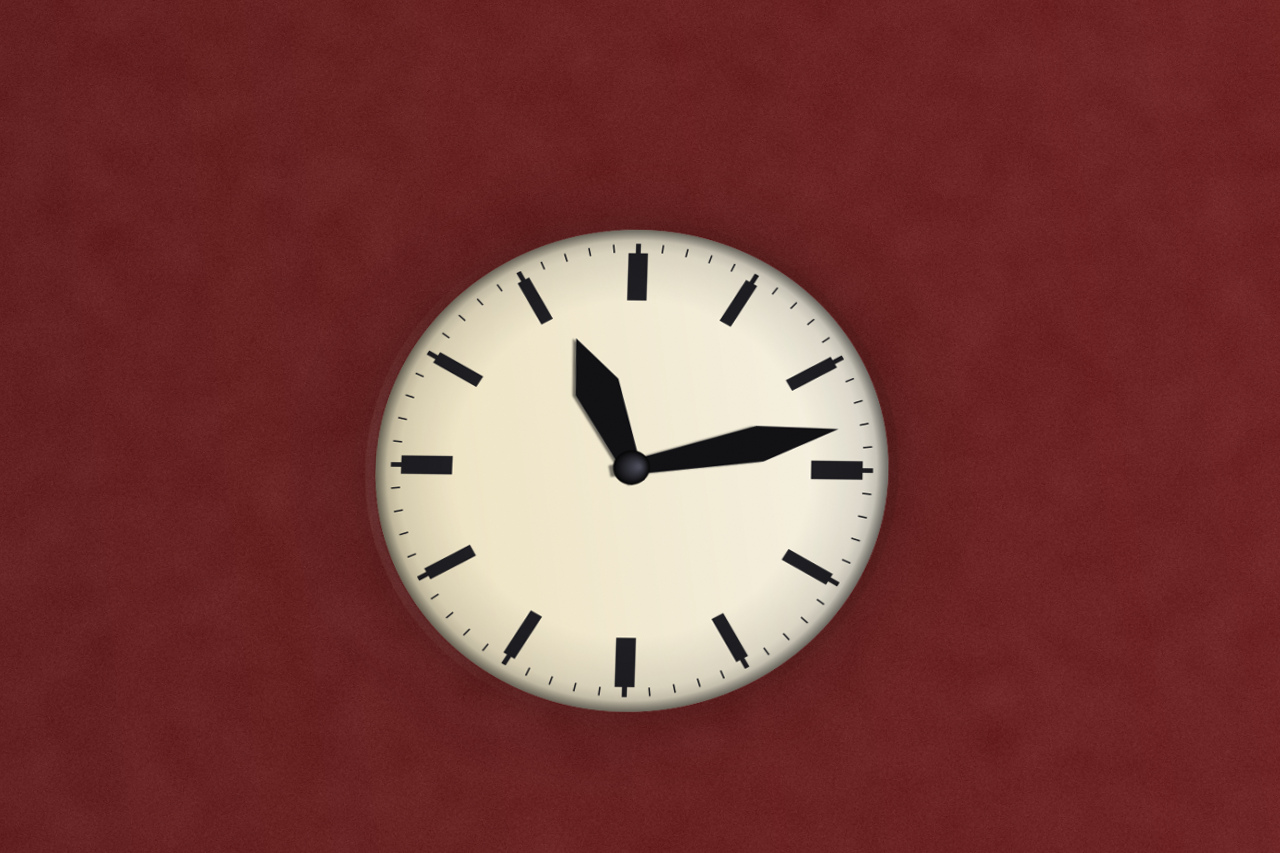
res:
11.13
